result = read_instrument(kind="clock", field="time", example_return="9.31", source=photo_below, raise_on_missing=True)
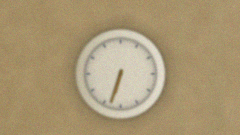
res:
6.33
